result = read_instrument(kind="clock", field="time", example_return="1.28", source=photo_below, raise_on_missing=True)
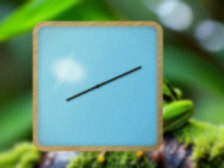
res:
8.11
